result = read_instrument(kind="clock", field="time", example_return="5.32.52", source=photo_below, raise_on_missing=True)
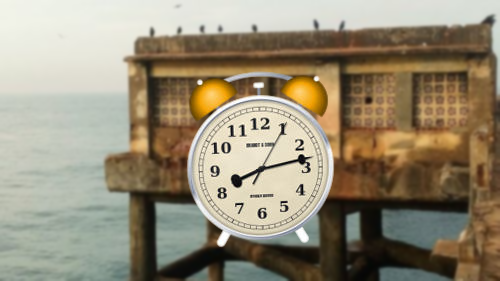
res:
8.13.05
